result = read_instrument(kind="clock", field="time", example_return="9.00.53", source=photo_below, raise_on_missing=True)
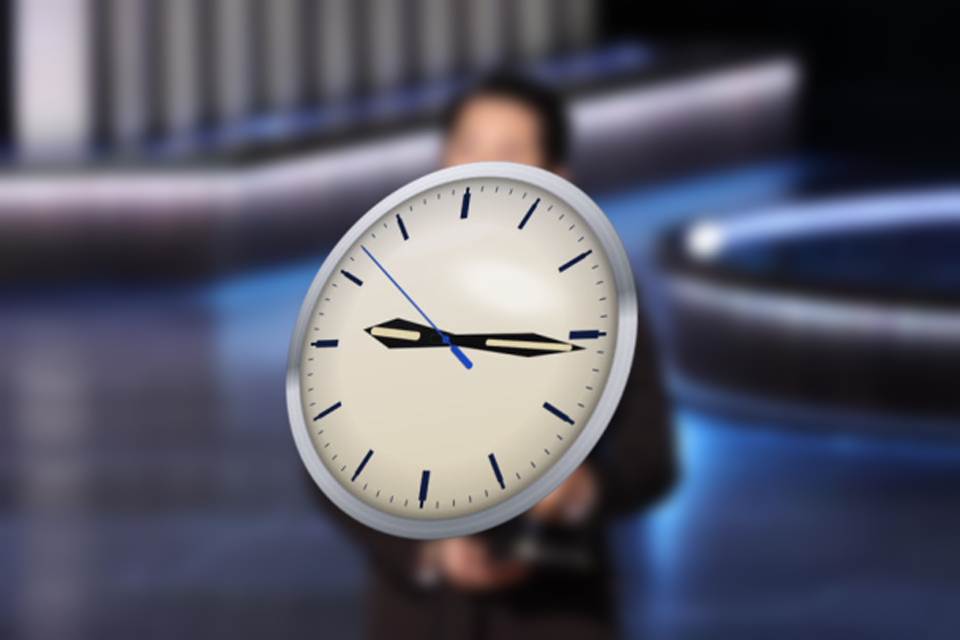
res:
9.15.52
